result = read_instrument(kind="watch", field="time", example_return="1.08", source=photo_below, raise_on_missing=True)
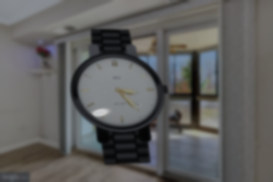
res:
3.24
